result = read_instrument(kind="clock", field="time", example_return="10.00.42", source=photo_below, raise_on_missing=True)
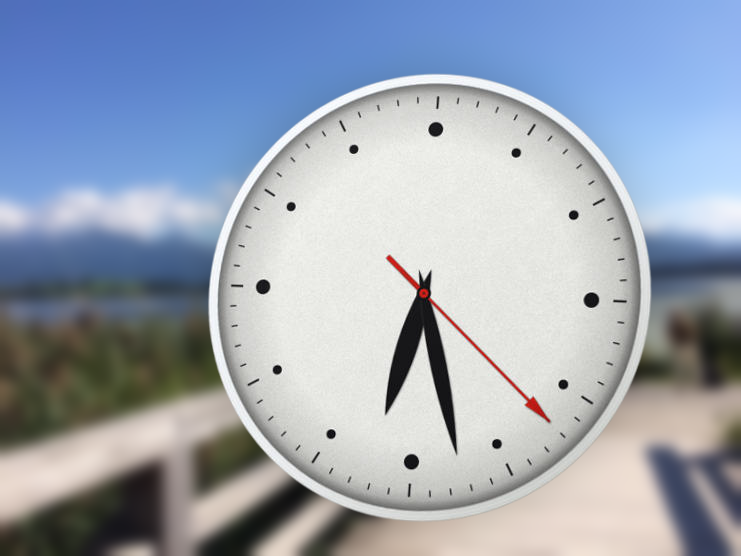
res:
6.27.22
